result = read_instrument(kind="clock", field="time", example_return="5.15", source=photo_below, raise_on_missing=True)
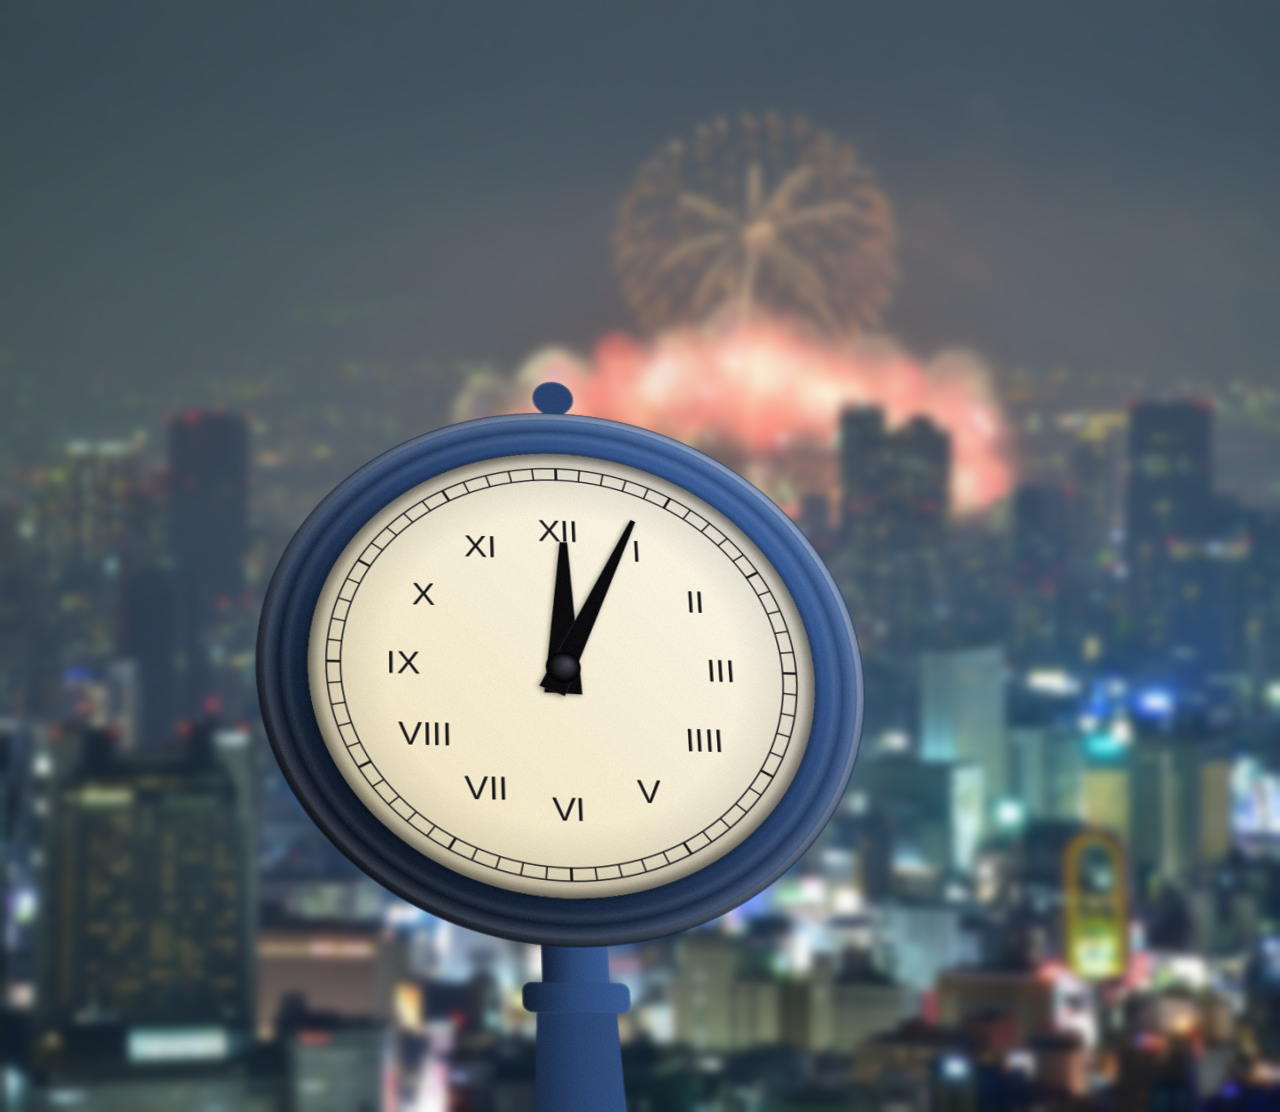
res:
12.04
